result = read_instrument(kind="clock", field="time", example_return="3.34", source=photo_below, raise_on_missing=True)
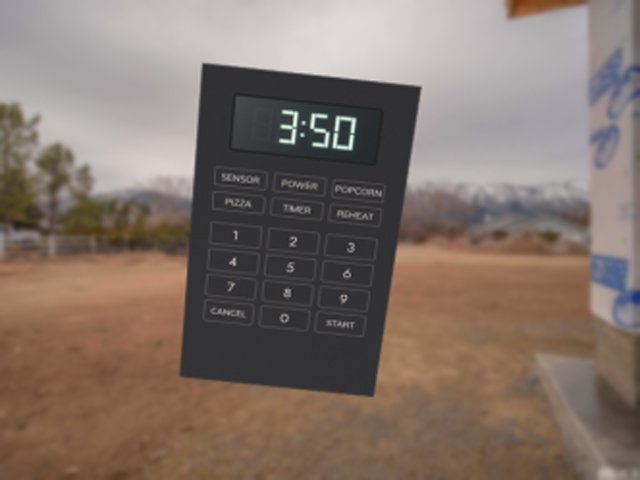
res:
3.50
